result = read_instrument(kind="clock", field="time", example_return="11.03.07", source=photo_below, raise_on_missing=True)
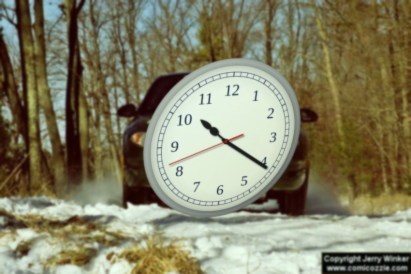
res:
10.20.42
